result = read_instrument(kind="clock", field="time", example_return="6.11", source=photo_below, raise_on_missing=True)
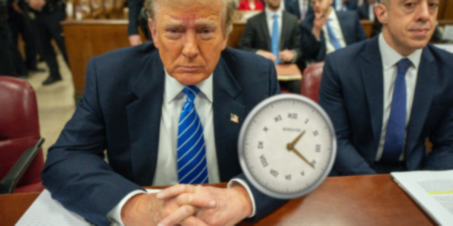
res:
1.21
